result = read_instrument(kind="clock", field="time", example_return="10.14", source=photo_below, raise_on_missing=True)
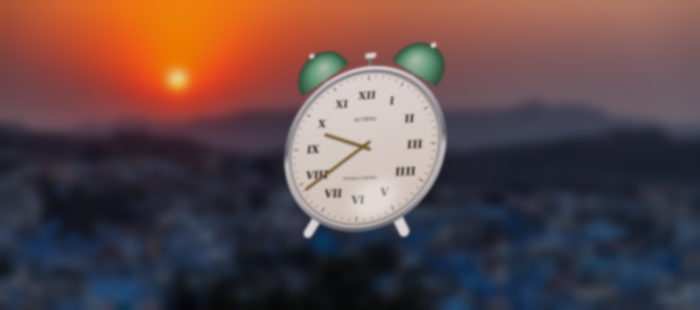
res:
9.39
